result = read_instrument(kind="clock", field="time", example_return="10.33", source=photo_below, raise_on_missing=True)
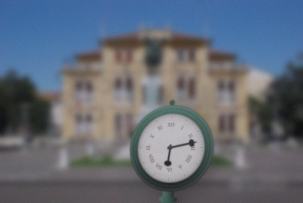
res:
6.13
